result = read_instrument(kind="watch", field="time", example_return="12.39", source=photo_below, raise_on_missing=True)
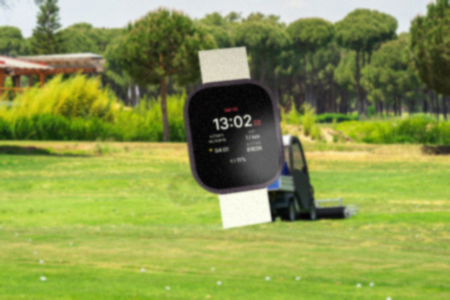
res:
13.02
